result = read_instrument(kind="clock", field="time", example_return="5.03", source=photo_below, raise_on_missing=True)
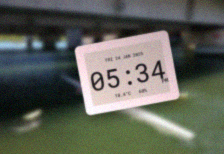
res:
5.34
